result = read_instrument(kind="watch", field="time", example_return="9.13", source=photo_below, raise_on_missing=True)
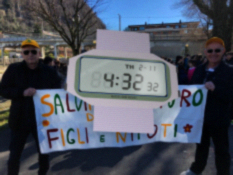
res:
4.32
